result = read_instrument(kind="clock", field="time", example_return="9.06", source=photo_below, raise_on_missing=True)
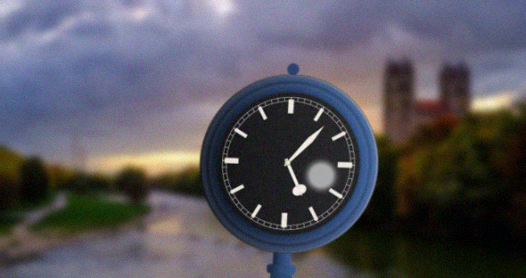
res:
5.07
